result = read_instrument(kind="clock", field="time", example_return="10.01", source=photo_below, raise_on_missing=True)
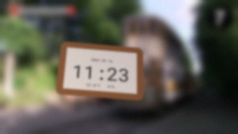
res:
11.23
